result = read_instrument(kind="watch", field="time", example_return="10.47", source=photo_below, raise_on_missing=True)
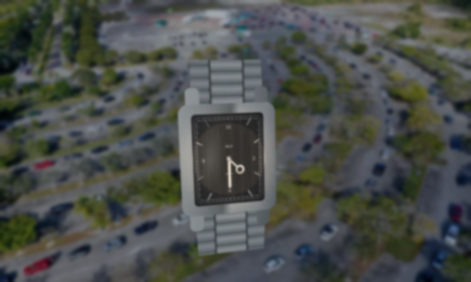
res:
4.30
